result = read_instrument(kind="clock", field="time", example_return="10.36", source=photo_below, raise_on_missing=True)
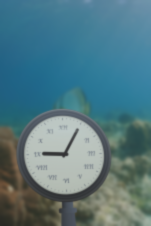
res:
9.05
